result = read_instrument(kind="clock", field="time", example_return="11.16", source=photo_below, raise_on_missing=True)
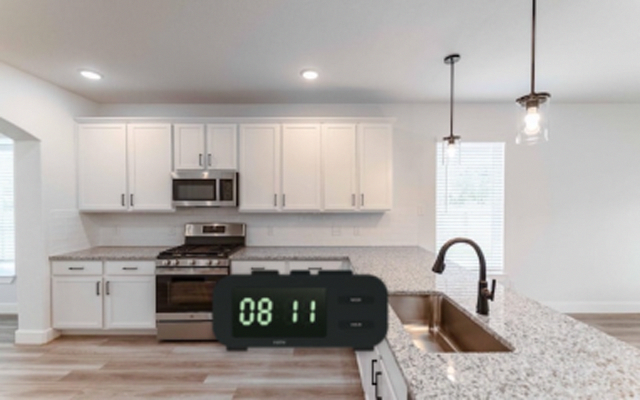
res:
8.11
